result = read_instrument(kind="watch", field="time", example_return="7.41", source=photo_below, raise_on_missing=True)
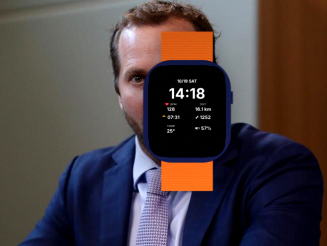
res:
14.18
